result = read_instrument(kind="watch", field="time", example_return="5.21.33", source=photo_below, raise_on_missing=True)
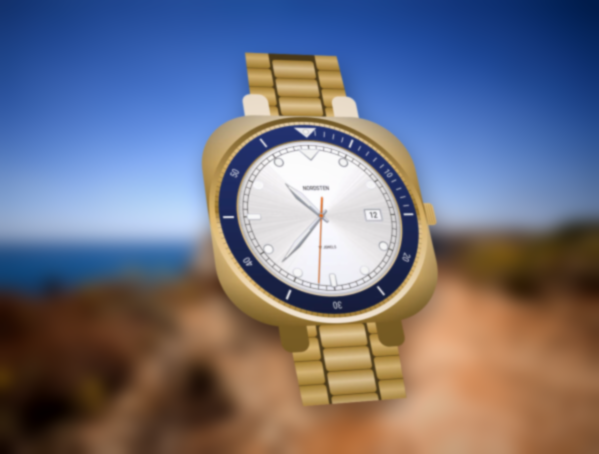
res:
10.37.32
